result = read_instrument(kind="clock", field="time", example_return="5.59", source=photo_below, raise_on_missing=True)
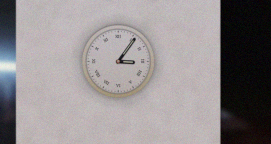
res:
3.06
